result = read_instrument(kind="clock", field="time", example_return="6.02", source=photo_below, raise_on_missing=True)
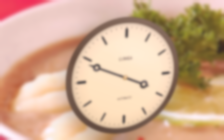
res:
3.49
